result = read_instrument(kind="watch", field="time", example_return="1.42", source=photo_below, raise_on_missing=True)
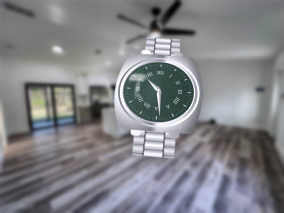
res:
10.29
